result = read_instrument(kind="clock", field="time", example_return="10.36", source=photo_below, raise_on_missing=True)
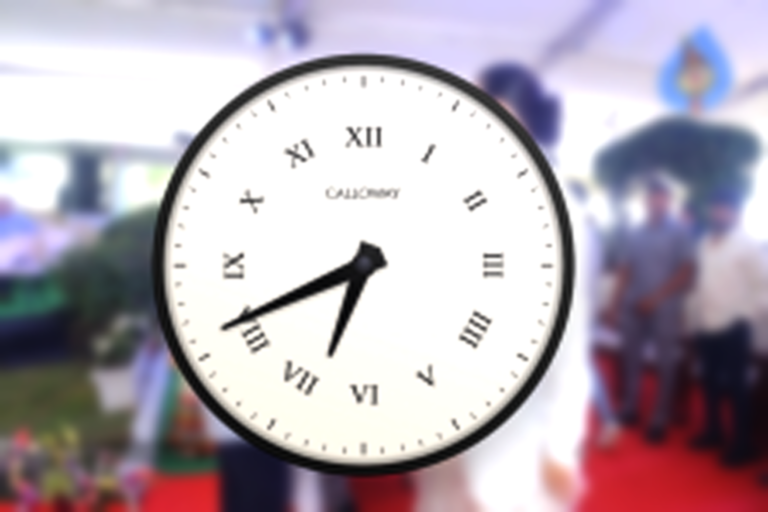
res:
6.41
